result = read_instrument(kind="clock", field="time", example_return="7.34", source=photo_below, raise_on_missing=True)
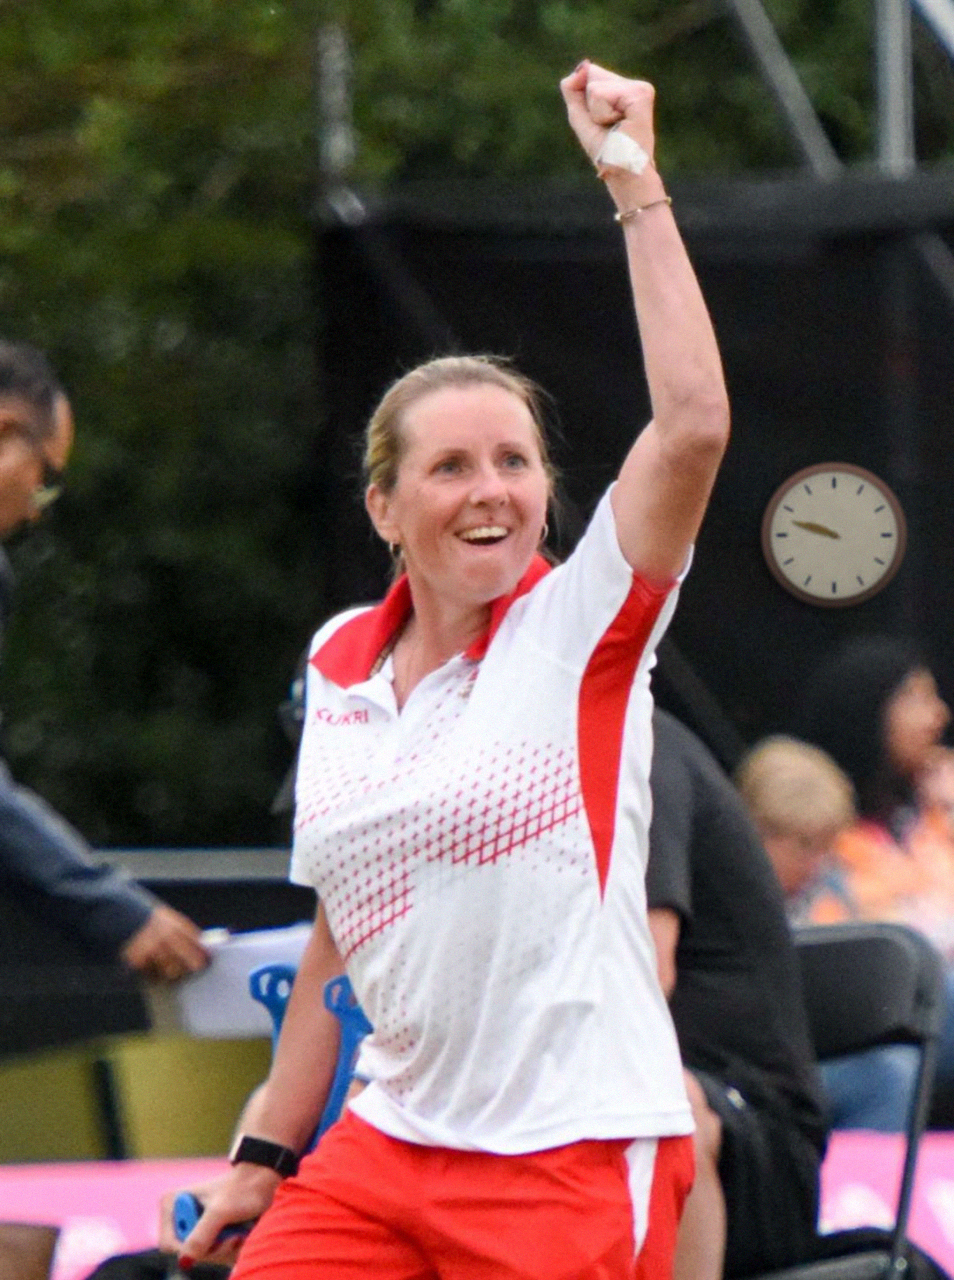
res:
9.48
